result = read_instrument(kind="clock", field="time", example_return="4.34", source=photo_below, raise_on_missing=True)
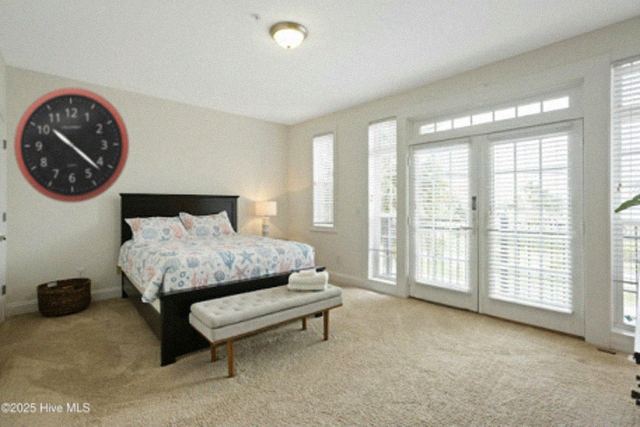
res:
10.22
